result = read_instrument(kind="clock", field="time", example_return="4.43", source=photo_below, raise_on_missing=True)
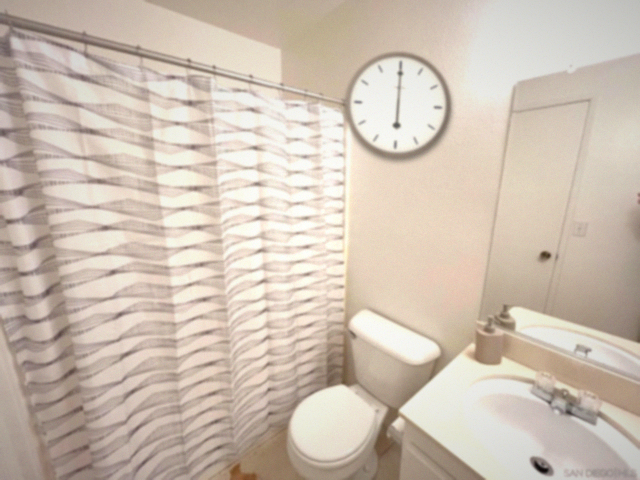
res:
6.00
